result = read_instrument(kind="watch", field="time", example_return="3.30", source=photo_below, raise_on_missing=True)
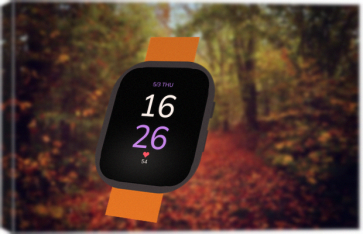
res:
16.26
